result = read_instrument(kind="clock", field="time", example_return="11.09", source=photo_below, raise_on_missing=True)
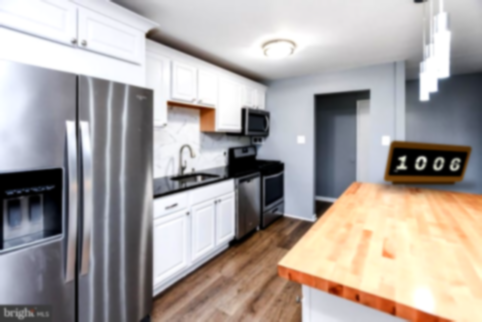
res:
10.06
